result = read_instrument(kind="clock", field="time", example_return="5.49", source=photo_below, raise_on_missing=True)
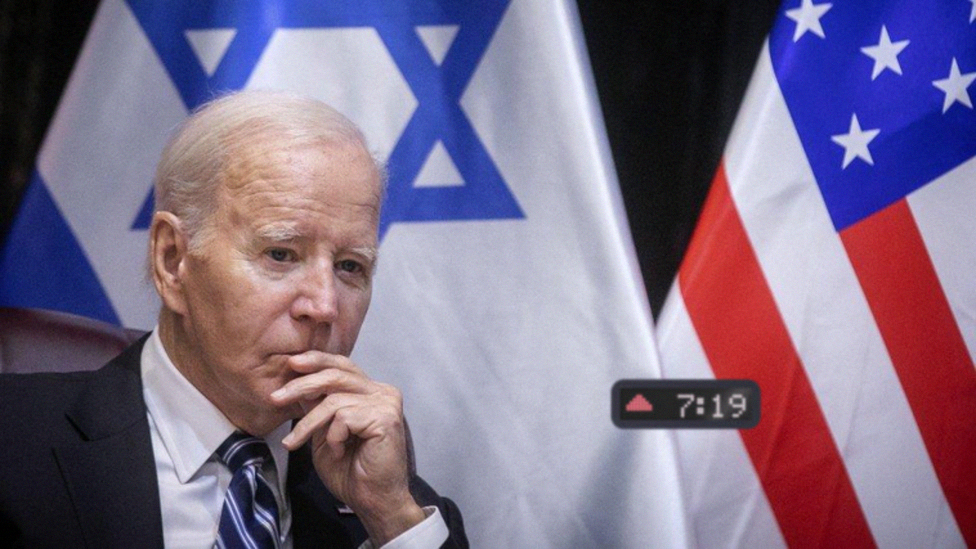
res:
7.19
